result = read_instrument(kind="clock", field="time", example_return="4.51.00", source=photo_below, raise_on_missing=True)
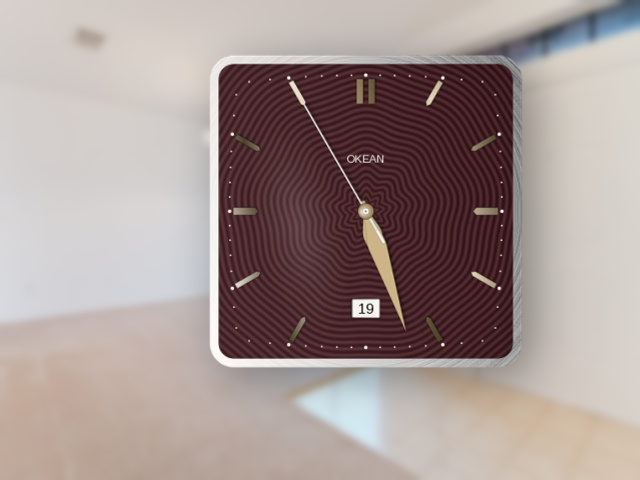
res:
5.26.55
